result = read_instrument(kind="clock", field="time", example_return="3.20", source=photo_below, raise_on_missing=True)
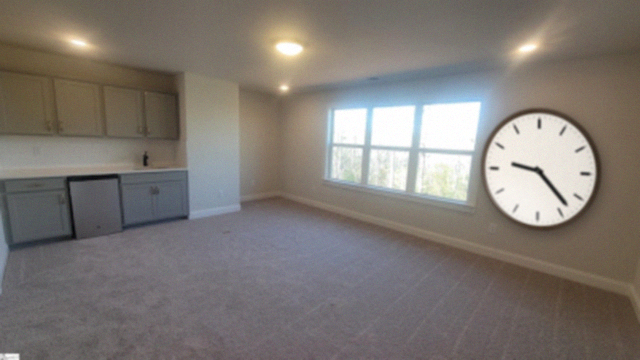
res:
9.23
